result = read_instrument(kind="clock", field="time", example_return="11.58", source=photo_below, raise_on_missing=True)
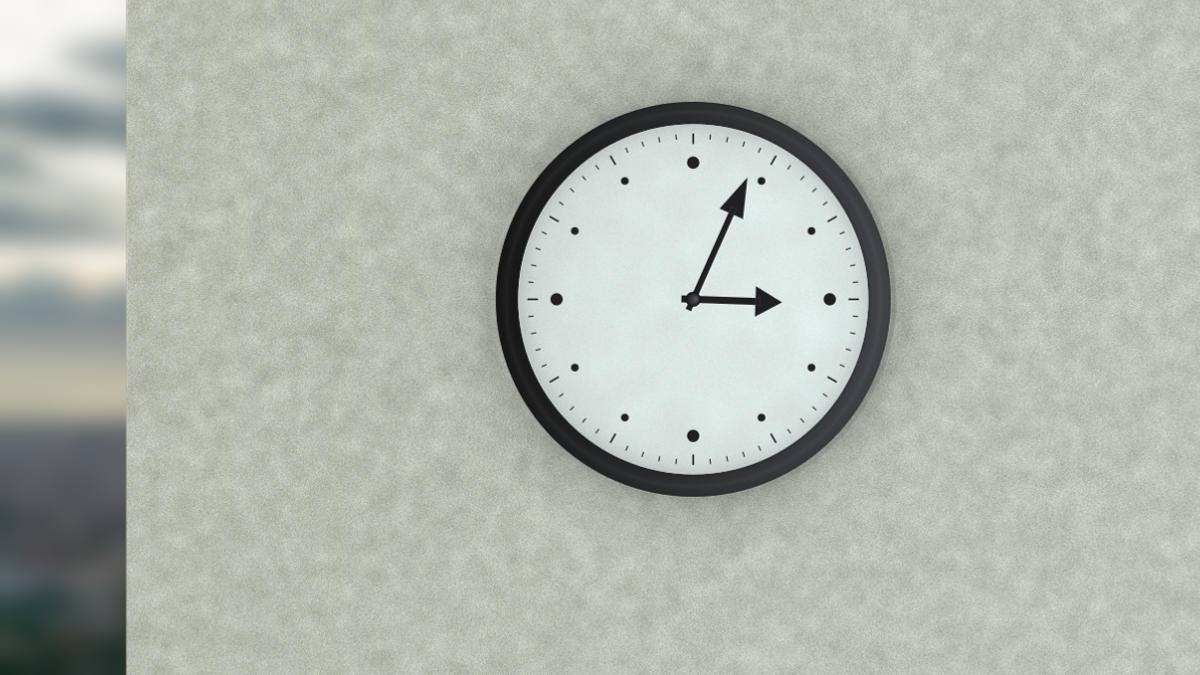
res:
3.04
